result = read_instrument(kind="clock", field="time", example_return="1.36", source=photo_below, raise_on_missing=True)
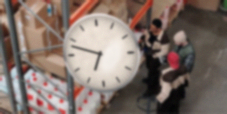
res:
6.48
